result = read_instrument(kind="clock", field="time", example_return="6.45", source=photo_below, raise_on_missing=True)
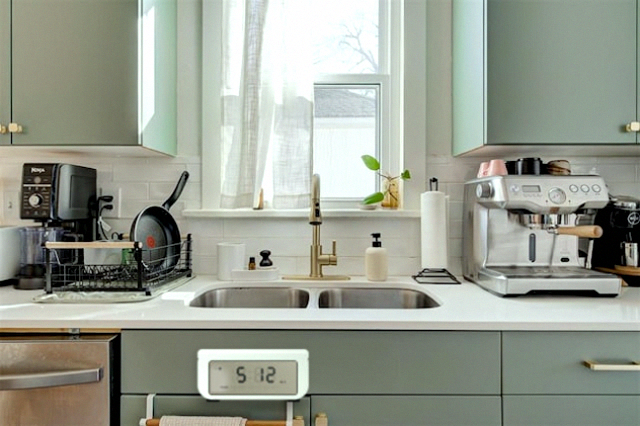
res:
5.12
